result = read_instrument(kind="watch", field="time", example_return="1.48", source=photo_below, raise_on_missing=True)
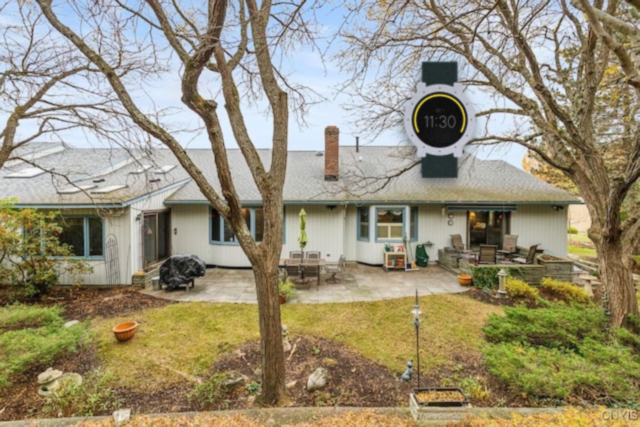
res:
11.30
